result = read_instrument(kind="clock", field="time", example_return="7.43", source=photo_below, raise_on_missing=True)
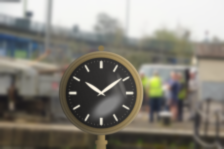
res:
10.09
